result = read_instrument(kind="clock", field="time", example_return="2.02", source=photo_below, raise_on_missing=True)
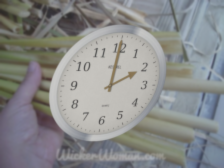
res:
2.00
